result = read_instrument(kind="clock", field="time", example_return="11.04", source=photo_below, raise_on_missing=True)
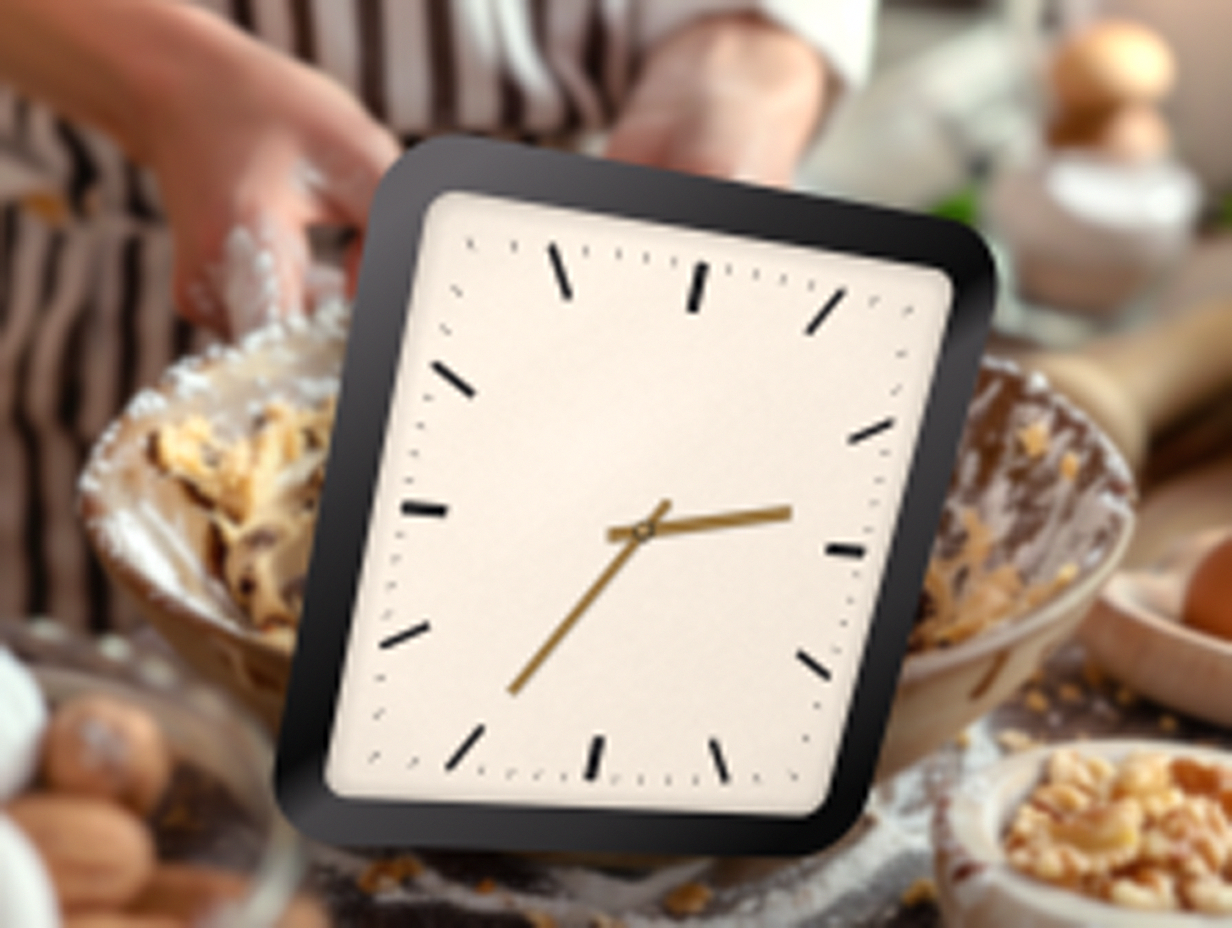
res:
2.35
